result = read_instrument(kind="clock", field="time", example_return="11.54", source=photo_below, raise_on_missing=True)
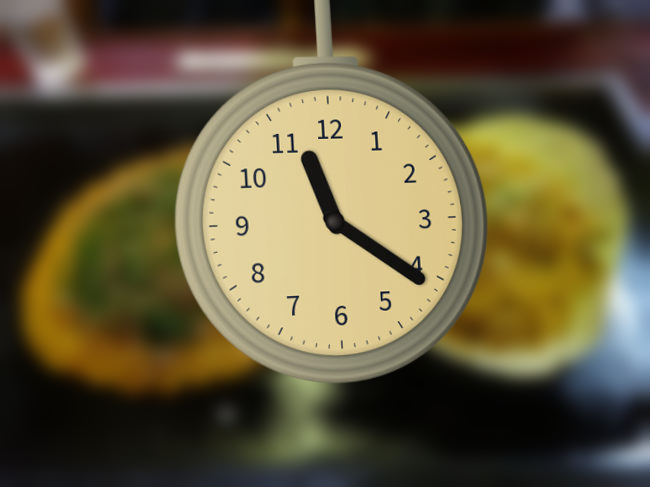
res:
11.21
